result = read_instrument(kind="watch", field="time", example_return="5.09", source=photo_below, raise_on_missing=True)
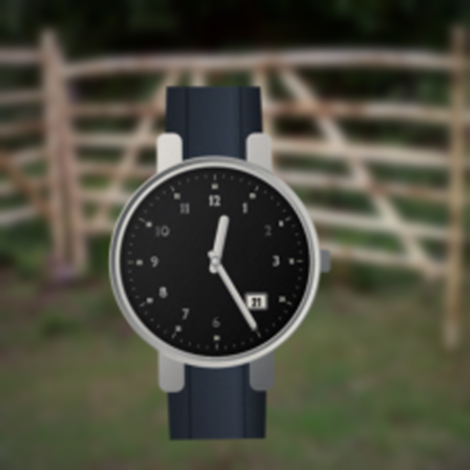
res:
12.25
